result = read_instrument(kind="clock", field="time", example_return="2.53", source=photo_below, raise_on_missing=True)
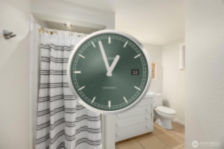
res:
12.57
